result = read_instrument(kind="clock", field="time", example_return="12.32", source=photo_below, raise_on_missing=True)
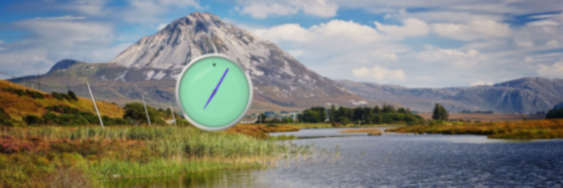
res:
7.05
